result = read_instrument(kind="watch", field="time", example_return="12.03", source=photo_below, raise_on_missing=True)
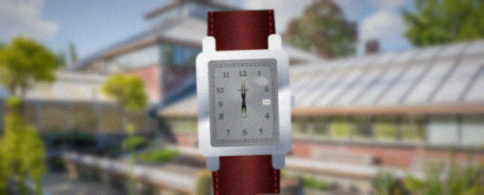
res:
6.00
